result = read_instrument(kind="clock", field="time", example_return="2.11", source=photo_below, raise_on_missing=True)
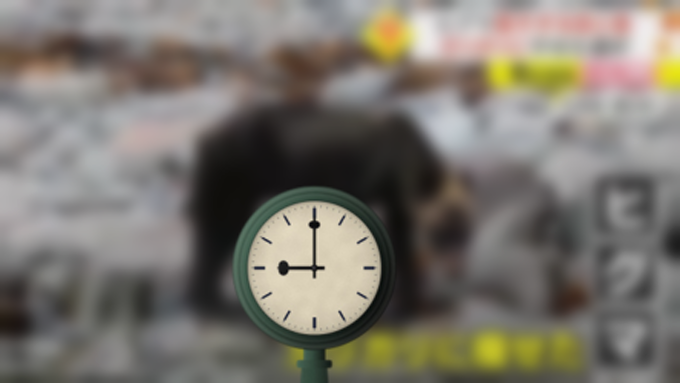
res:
9.00
